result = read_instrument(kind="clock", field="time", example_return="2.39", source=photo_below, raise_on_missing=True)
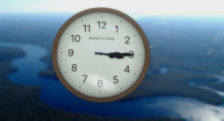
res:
3.15
